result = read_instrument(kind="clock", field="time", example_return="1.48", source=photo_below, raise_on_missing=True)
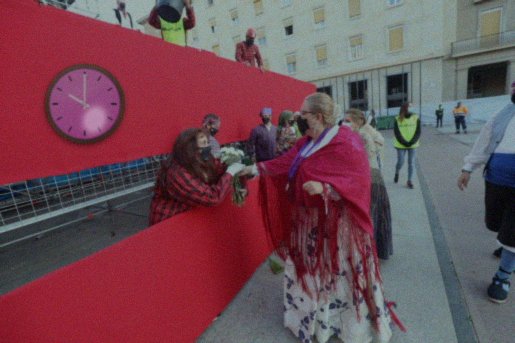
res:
10.00
